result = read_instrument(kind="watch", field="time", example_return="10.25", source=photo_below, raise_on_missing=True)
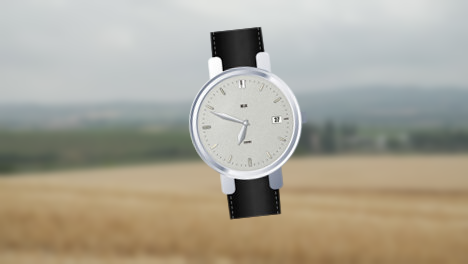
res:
6.49
